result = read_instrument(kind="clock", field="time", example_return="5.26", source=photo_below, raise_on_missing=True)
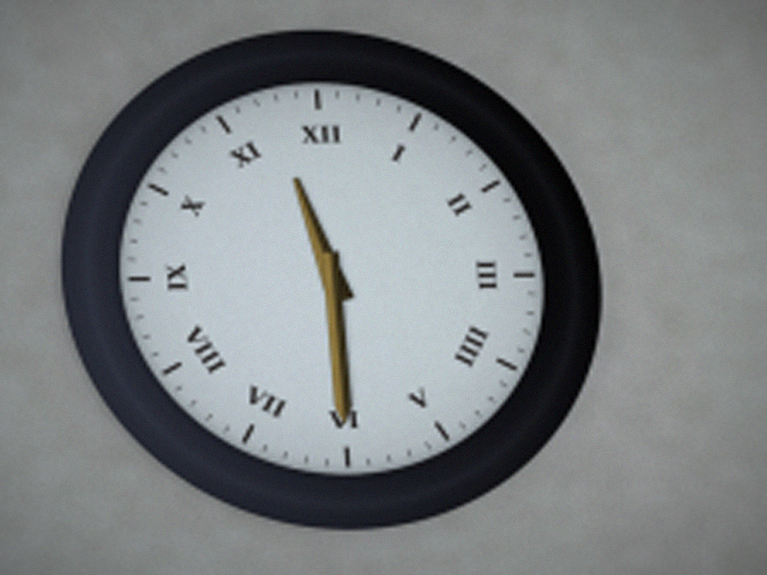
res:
11.30
